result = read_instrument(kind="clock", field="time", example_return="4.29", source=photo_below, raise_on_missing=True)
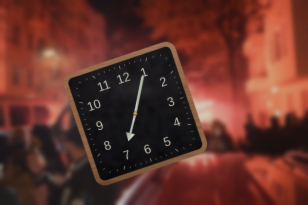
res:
7.05
